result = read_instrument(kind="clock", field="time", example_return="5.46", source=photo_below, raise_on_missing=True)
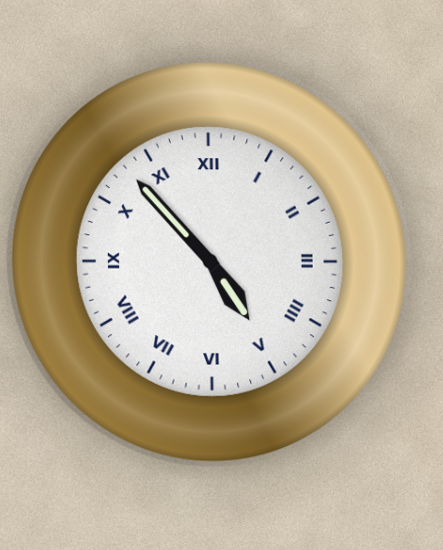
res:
4.53
